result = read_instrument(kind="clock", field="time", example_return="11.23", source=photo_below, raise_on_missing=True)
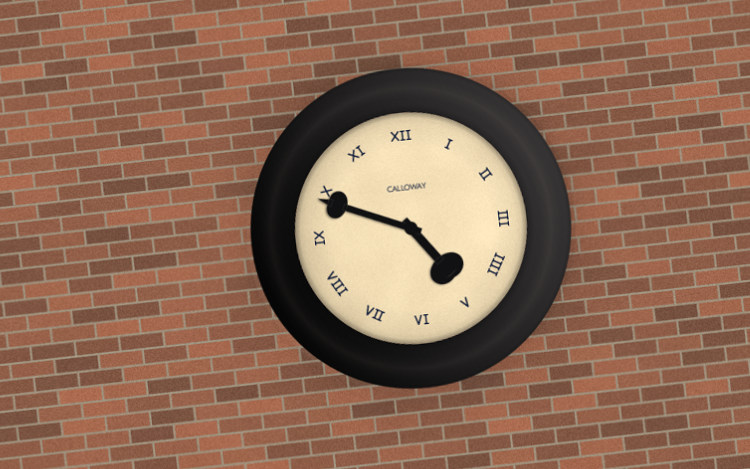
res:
4.49
